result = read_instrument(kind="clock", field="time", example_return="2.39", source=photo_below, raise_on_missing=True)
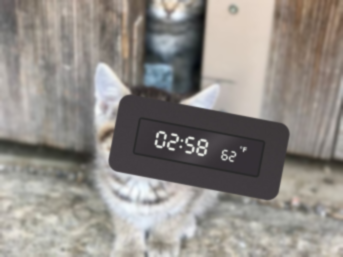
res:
2.58
